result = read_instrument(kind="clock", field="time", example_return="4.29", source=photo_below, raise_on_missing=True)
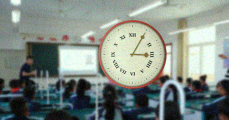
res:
3.05
